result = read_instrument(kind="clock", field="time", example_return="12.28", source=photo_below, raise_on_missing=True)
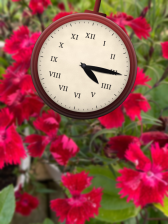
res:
4.15
